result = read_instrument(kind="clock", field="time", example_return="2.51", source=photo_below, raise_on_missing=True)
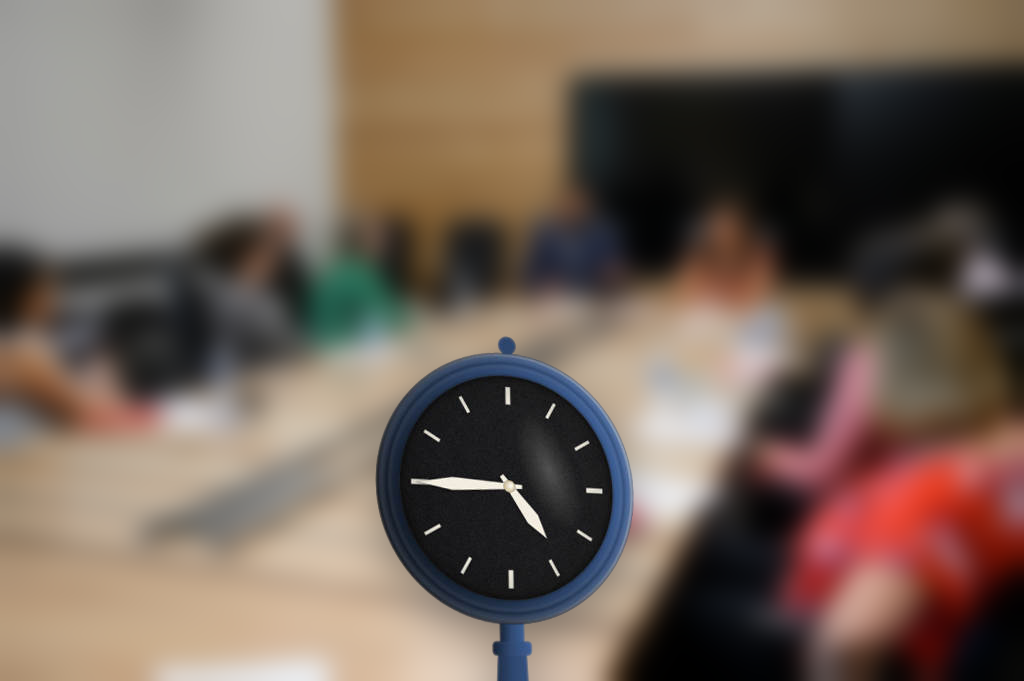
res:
4.45
